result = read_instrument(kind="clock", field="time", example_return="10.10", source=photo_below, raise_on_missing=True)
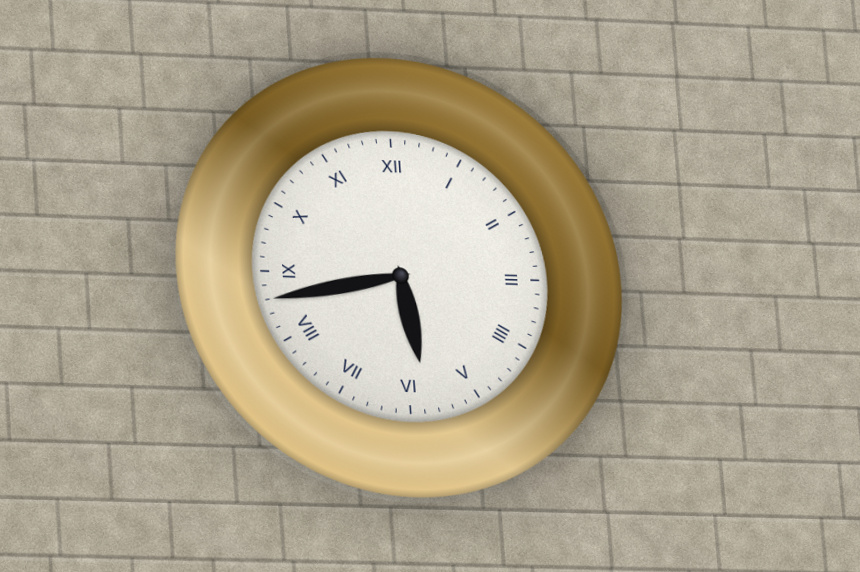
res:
5.43
